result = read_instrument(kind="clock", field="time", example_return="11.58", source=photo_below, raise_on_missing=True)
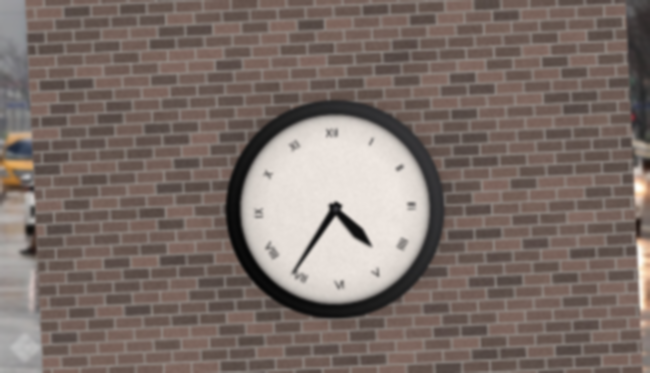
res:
4.36
